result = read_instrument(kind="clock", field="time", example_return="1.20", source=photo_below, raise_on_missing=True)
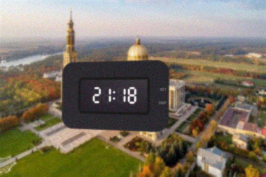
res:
21.18
